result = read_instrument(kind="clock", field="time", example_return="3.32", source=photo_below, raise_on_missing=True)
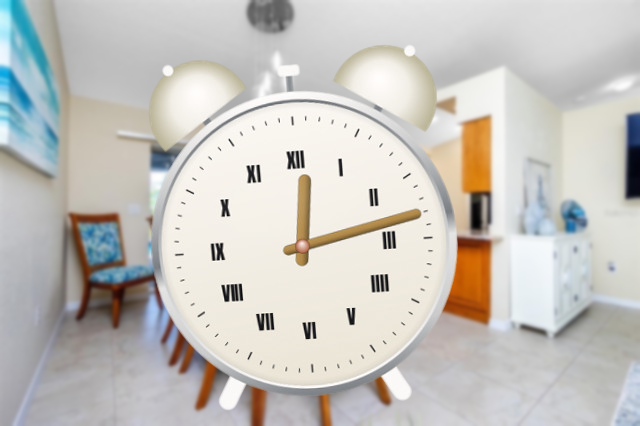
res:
12.13
